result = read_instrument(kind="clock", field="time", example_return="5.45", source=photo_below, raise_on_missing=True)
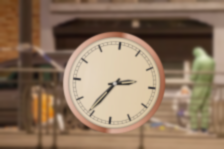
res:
2.36
